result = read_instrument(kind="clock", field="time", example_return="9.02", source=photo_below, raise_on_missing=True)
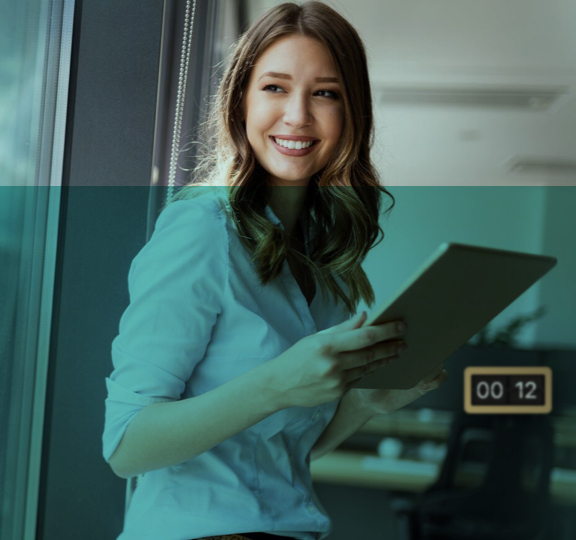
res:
0.12
